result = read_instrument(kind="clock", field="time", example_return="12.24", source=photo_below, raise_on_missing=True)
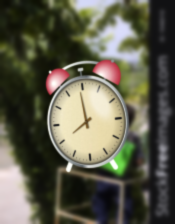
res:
7.59
